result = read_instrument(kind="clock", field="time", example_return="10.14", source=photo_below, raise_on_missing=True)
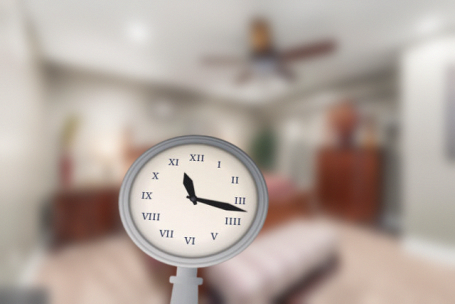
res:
11.17
